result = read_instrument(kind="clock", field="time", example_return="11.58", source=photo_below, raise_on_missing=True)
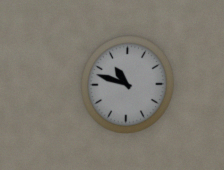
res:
10.48
